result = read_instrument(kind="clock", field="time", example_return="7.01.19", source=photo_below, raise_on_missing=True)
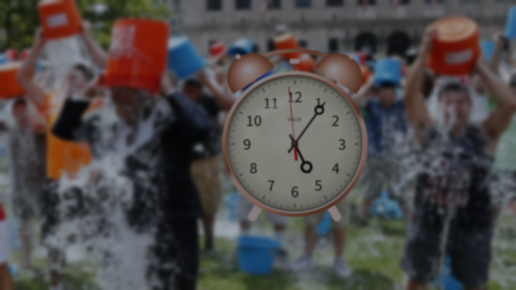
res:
5.05.59
